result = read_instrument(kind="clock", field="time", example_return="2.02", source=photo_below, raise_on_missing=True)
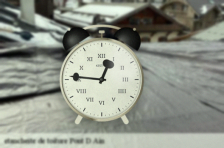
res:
12.46
